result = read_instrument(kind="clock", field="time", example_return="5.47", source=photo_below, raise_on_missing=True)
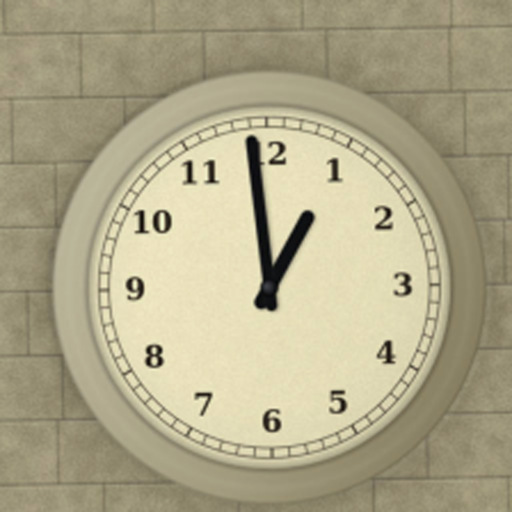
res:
12.59
